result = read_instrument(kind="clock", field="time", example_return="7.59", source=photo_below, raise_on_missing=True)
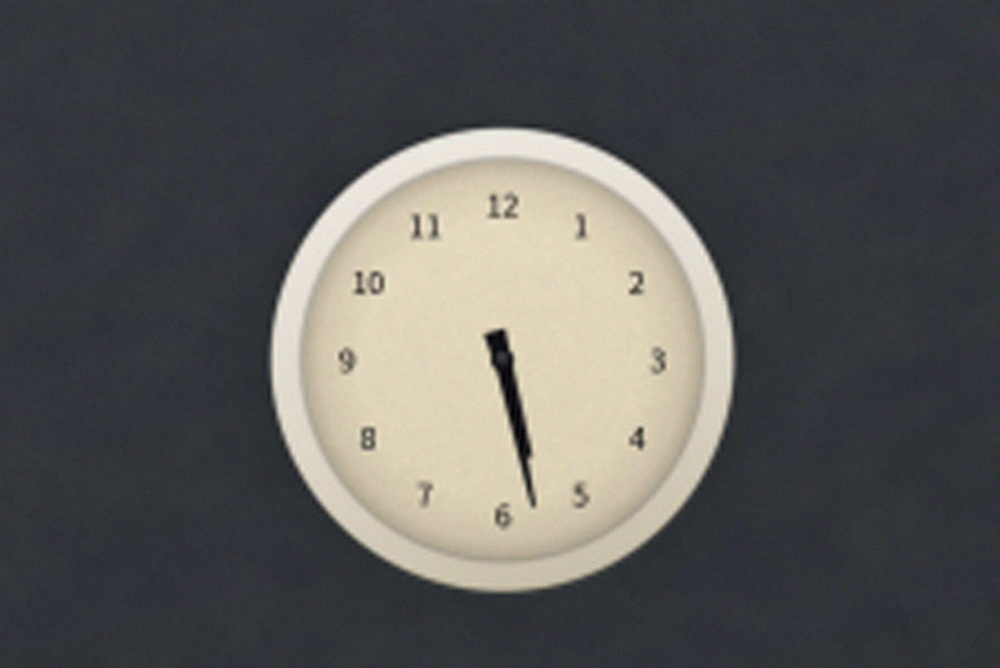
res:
5.28
